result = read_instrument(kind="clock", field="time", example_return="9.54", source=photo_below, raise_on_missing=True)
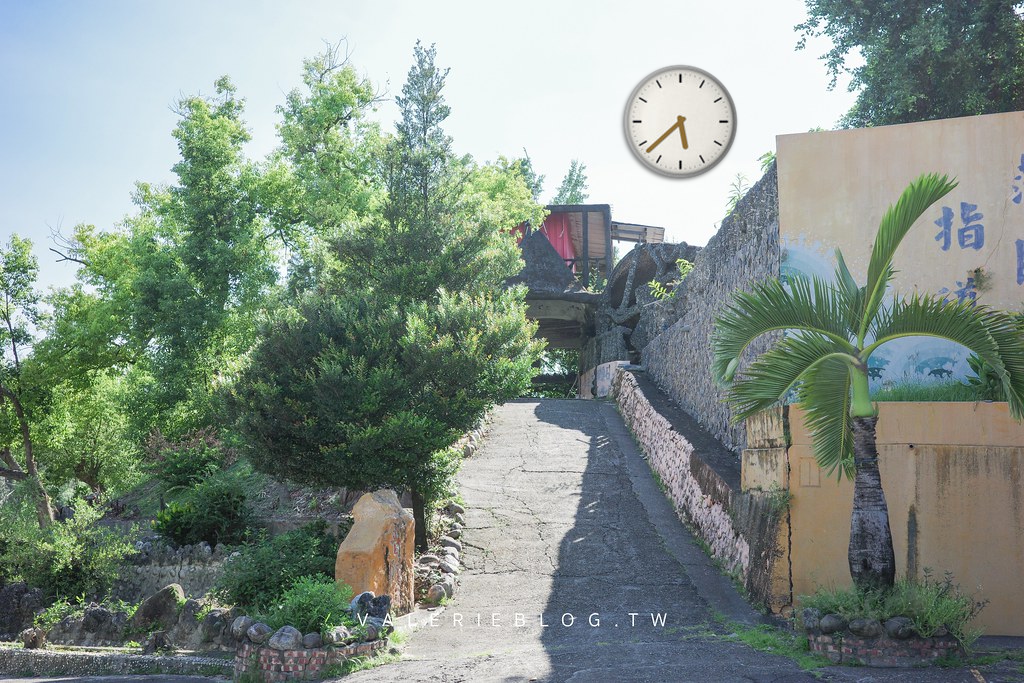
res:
5.38
